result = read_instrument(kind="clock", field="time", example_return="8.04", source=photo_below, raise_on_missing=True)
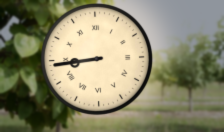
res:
8.44
